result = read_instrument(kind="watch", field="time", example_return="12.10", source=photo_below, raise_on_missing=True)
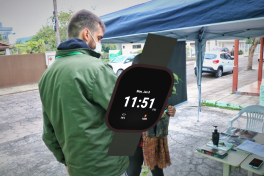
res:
11.51
